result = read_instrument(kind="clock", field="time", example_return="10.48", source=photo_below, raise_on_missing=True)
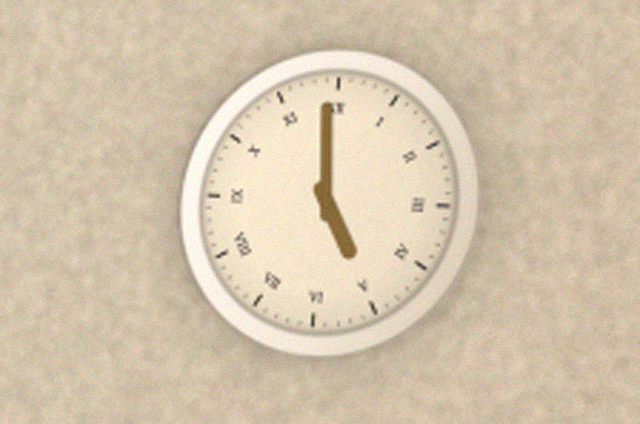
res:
4.59
